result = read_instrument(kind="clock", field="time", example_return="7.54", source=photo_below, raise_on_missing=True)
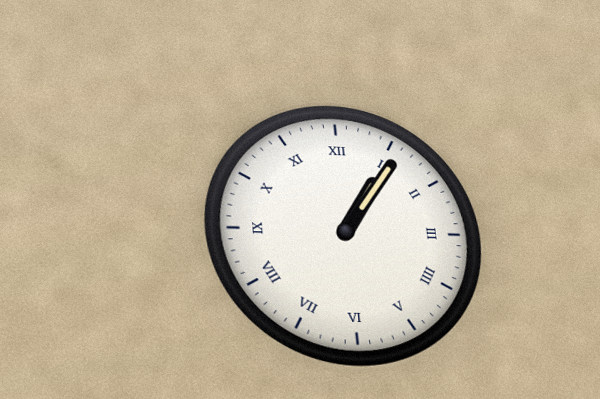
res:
1.06
